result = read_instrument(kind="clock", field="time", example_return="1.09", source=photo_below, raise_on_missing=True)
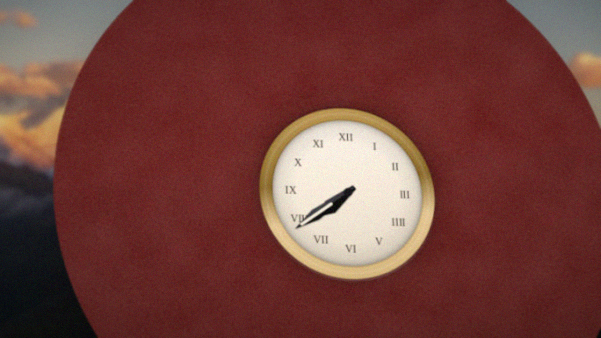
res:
7.39
